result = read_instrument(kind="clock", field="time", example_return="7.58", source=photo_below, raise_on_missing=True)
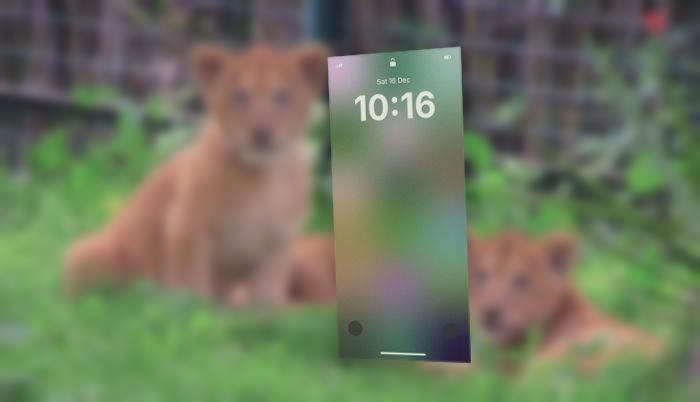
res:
10.16
